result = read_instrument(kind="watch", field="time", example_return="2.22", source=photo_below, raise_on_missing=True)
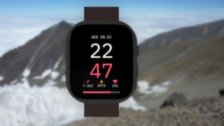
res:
22.47
